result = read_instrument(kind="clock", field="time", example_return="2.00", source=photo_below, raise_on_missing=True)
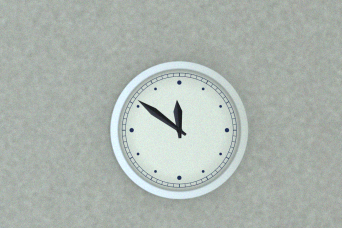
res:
11.51
